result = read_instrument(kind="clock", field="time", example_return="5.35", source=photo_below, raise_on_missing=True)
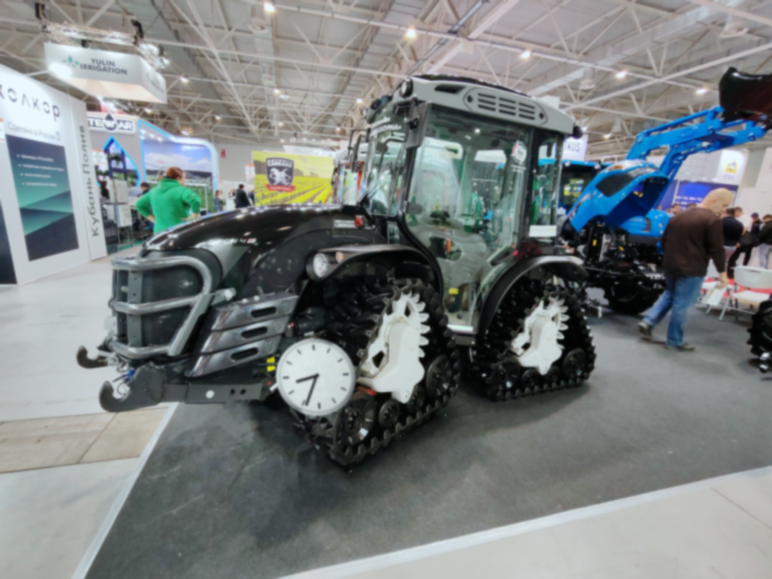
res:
8.34
